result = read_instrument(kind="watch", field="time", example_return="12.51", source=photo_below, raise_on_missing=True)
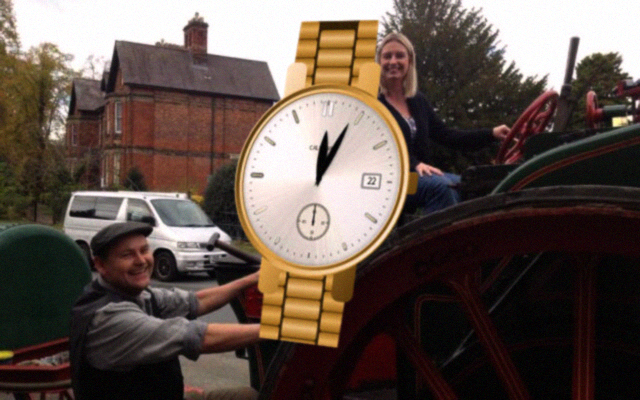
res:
12.04
